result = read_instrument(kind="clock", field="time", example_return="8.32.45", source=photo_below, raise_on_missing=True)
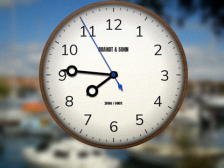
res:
7.45.55
